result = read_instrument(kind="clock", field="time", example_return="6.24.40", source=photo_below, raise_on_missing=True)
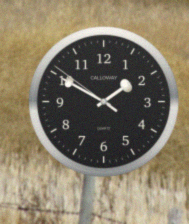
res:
1.49.51
